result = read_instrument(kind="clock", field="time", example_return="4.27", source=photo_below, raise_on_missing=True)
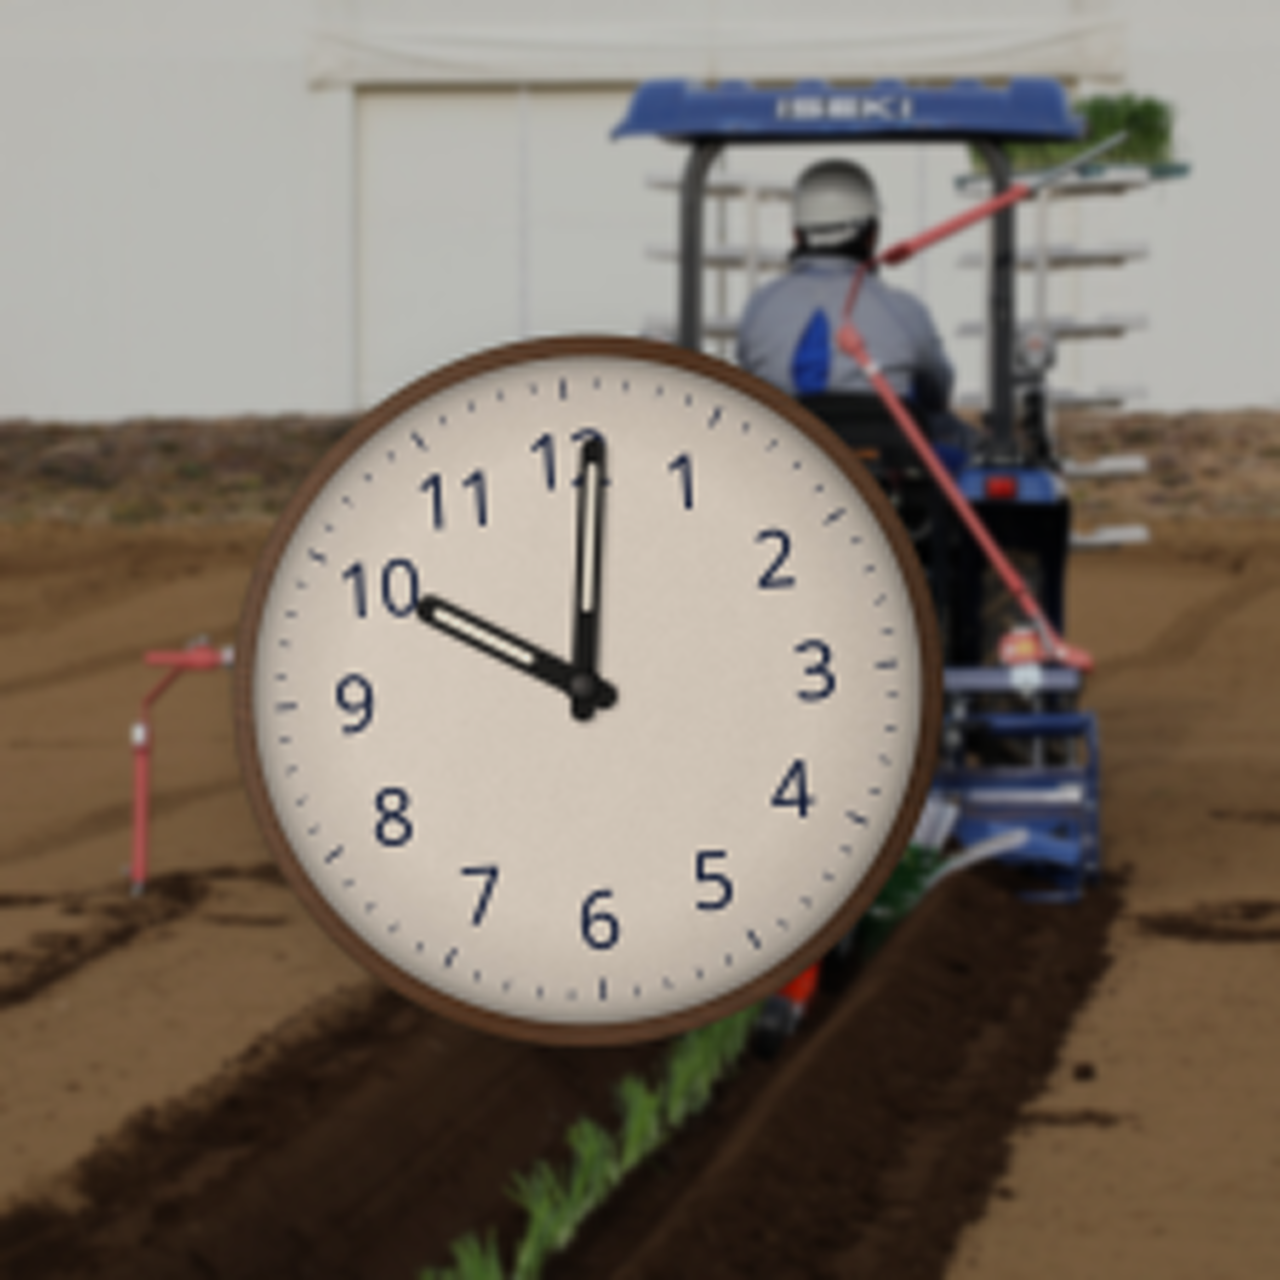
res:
10.01
